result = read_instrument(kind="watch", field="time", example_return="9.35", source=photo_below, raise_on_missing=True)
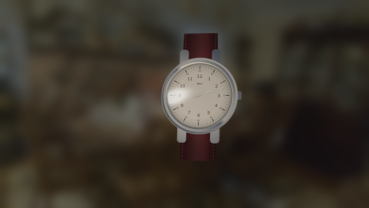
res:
2.12
